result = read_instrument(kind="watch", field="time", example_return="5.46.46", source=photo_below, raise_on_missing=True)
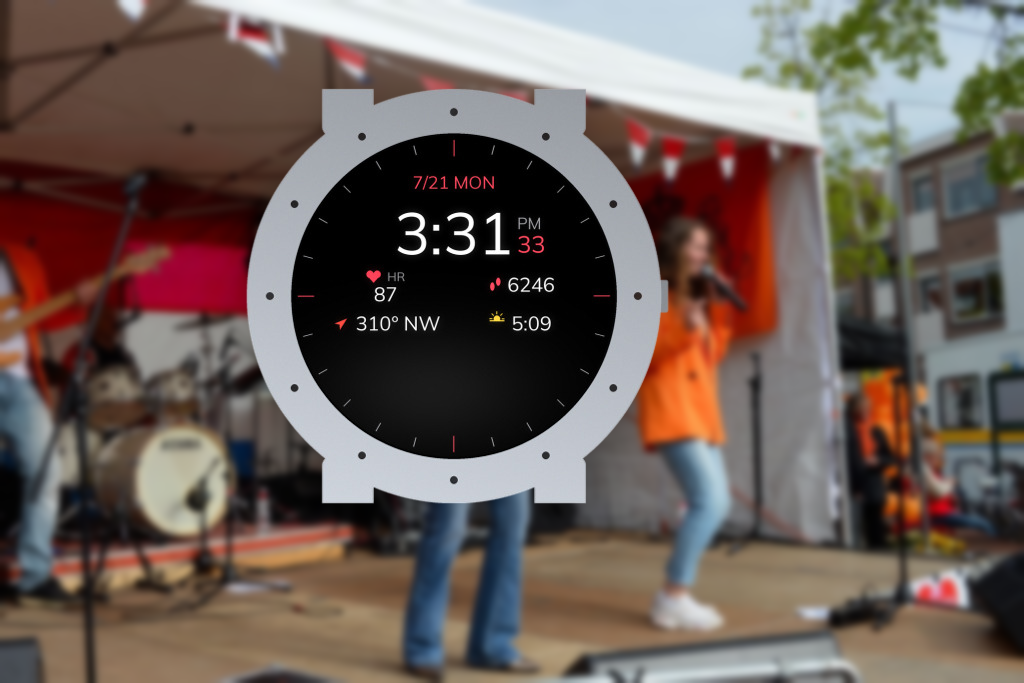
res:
3.31.33
